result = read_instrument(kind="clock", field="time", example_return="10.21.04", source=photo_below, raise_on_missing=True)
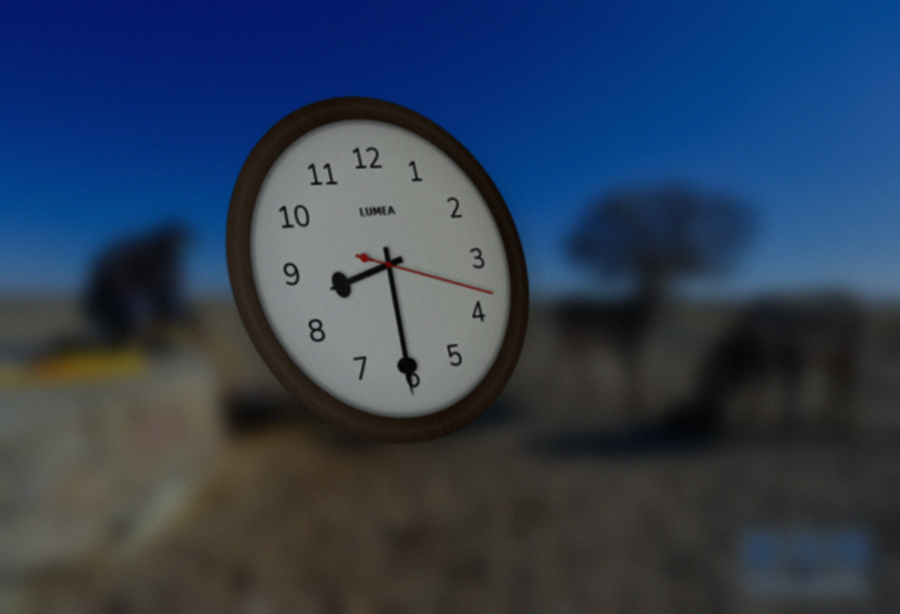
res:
8.30.18
